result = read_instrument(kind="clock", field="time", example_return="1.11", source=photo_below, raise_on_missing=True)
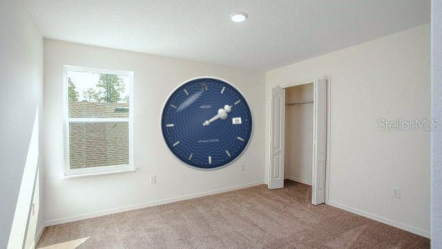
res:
2.10
